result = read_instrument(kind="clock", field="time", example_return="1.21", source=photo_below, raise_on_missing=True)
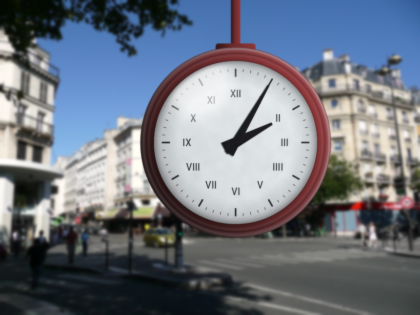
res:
2.05
